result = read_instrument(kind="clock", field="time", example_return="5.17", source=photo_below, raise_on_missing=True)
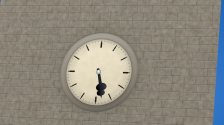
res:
5.28
